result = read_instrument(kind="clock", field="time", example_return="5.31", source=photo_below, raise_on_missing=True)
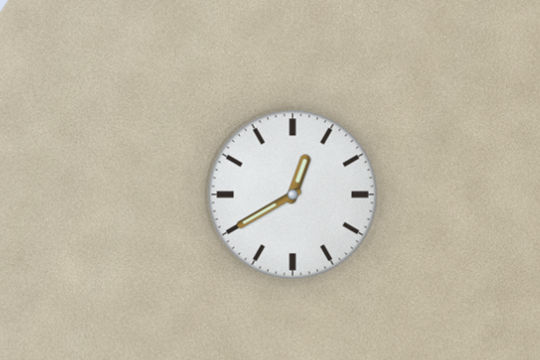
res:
12.40
